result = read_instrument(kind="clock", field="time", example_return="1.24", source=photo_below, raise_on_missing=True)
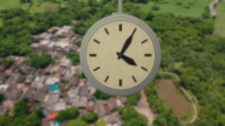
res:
4.05
